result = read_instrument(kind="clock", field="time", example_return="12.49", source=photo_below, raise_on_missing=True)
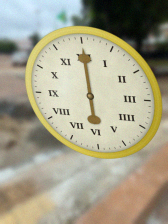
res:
6.00
